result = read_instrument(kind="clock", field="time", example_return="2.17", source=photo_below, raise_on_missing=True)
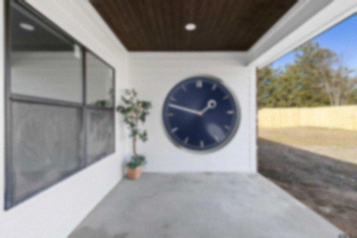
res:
1.48
